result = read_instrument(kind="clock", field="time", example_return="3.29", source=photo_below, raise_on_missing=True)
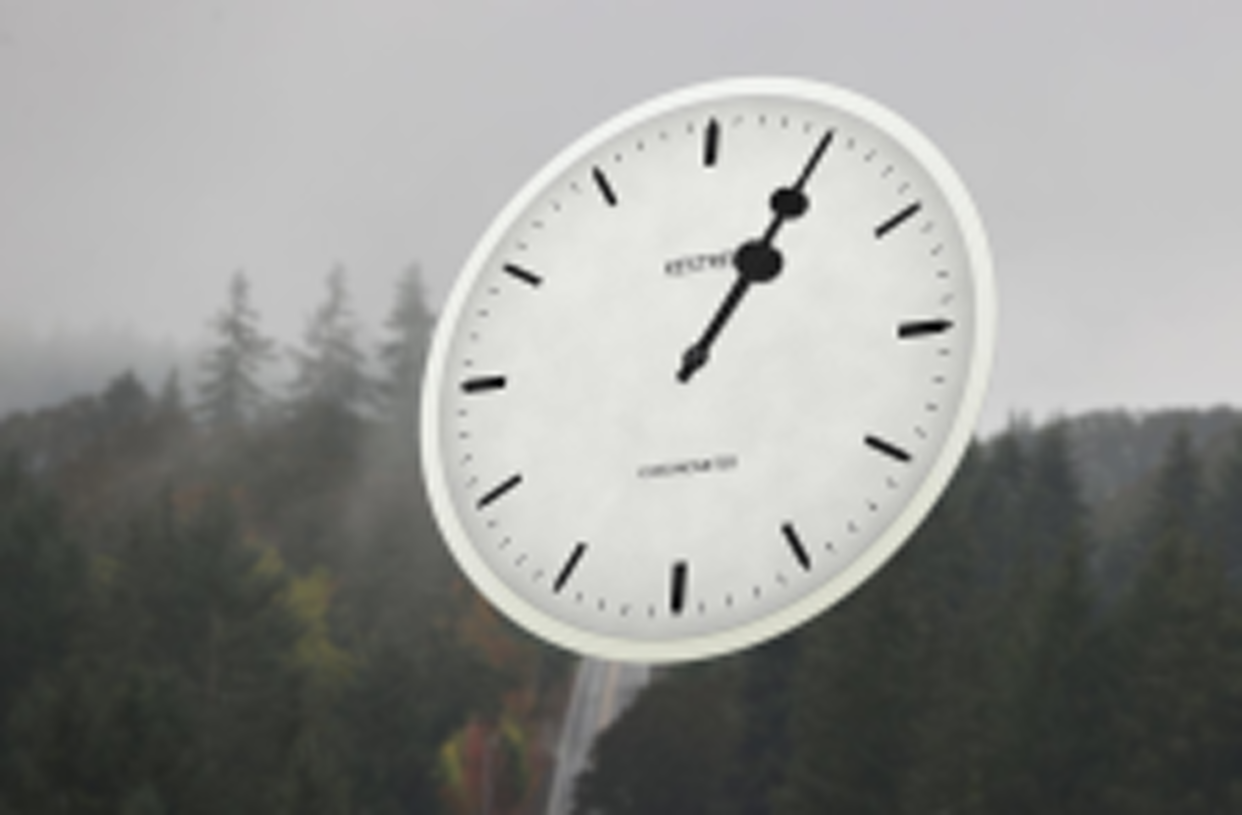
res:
1.05
